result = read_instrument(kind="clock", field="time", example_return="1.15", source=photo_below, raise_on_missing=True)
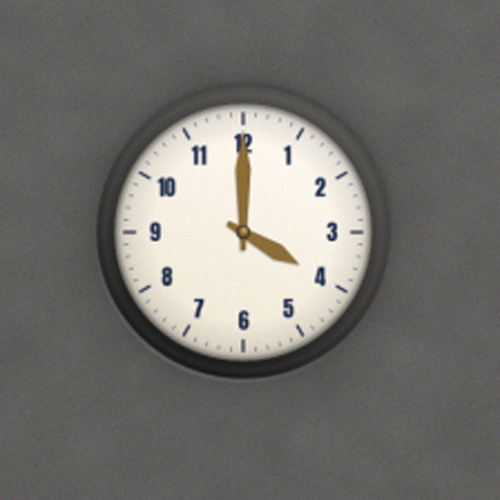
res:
4.00
